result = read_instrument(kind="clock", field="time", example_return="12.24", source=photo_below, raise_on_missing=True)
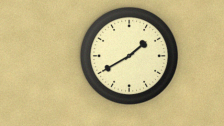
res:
1.40
